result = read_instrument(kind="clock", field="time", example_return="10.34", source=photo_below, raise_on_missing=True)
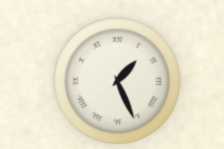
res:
1.26
